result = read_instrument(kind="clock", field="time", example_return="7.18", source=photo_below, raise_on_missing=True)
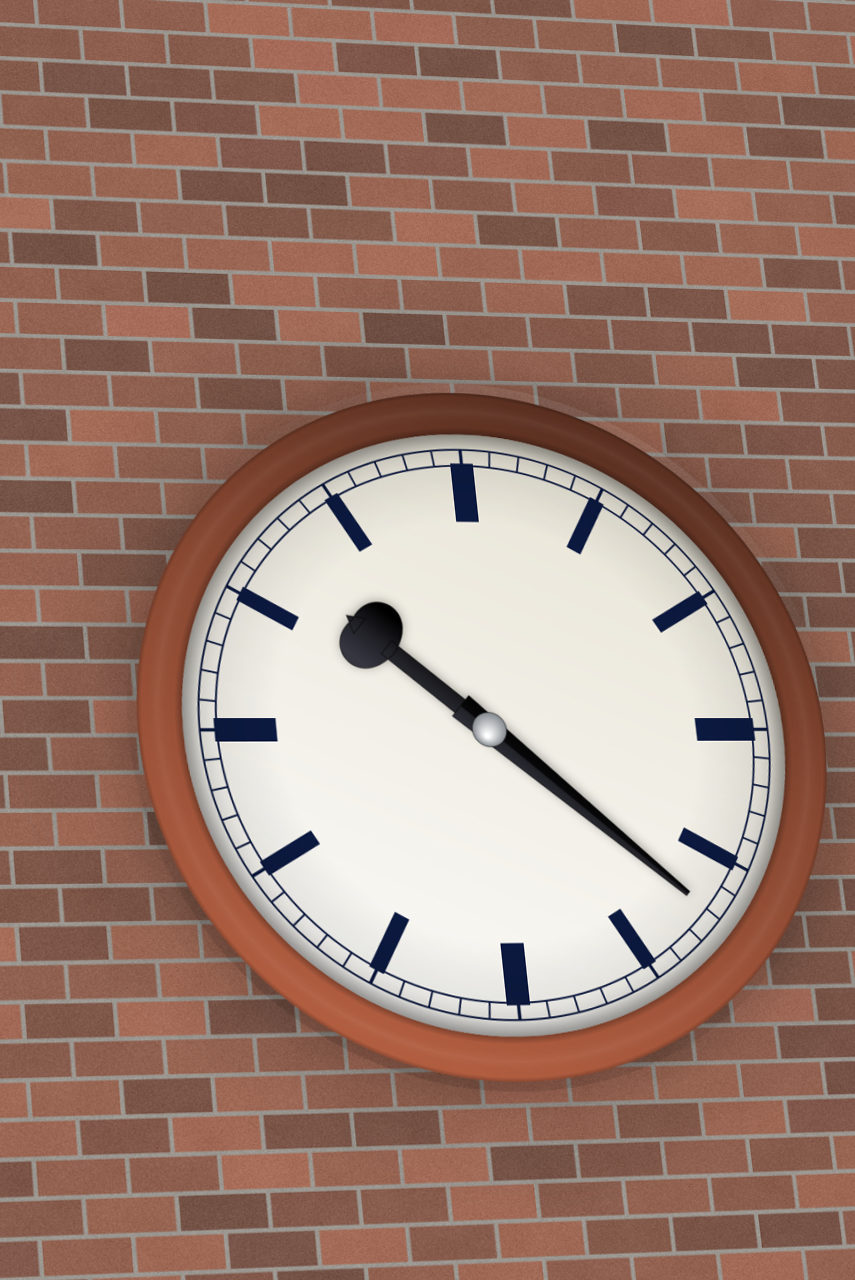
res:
10.22
